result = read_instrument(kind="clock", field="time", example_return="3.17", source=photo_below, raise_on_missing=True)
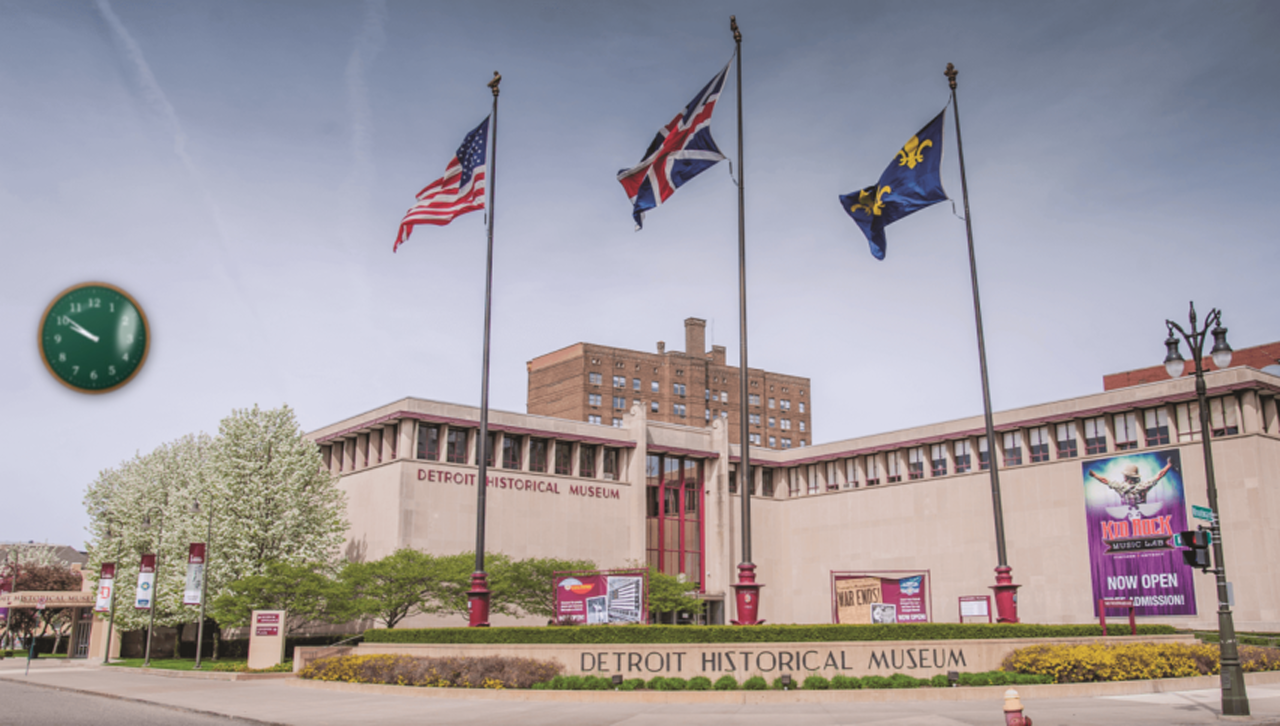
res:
9.51
